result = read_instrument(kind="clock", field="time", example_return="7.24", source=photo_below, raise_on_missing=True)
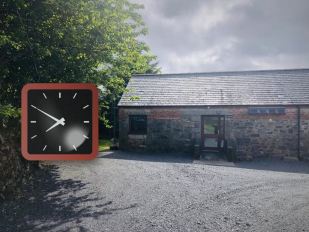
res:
7.50
